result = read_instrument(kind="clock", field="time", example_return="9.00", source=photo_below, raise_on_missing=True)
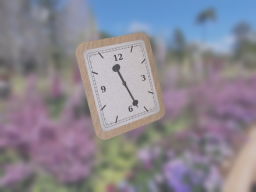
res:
11.27
